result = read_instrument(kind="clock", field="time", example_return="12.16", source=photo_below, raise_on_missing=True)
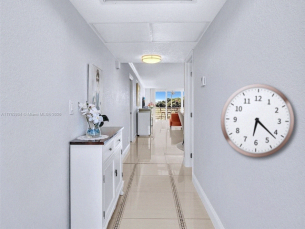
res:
6.22
